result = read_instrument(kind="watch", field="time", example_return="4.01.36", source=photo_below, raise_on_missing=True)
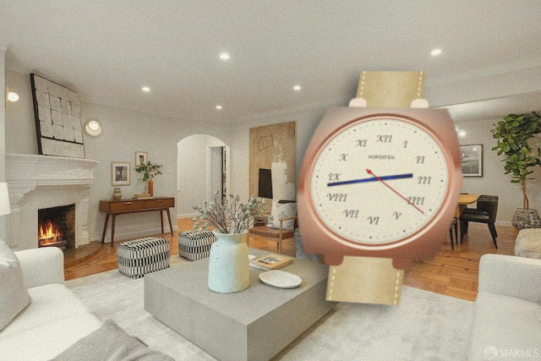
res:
2.43.21
